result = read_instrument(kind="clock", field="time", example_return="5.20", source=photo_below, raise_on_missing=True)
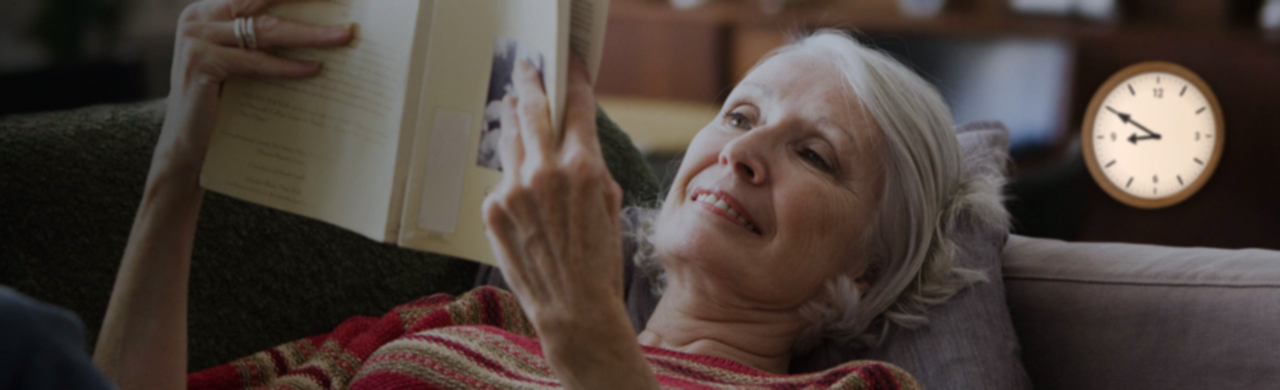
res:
8.50
